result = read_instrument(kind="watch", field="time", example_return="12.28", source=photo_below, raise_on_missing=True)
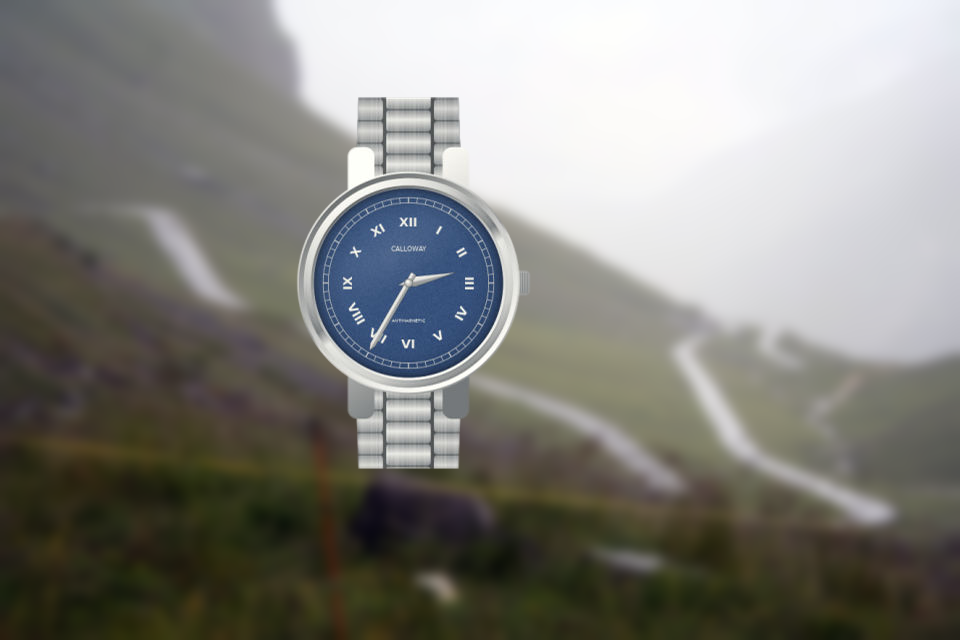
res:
2.35
